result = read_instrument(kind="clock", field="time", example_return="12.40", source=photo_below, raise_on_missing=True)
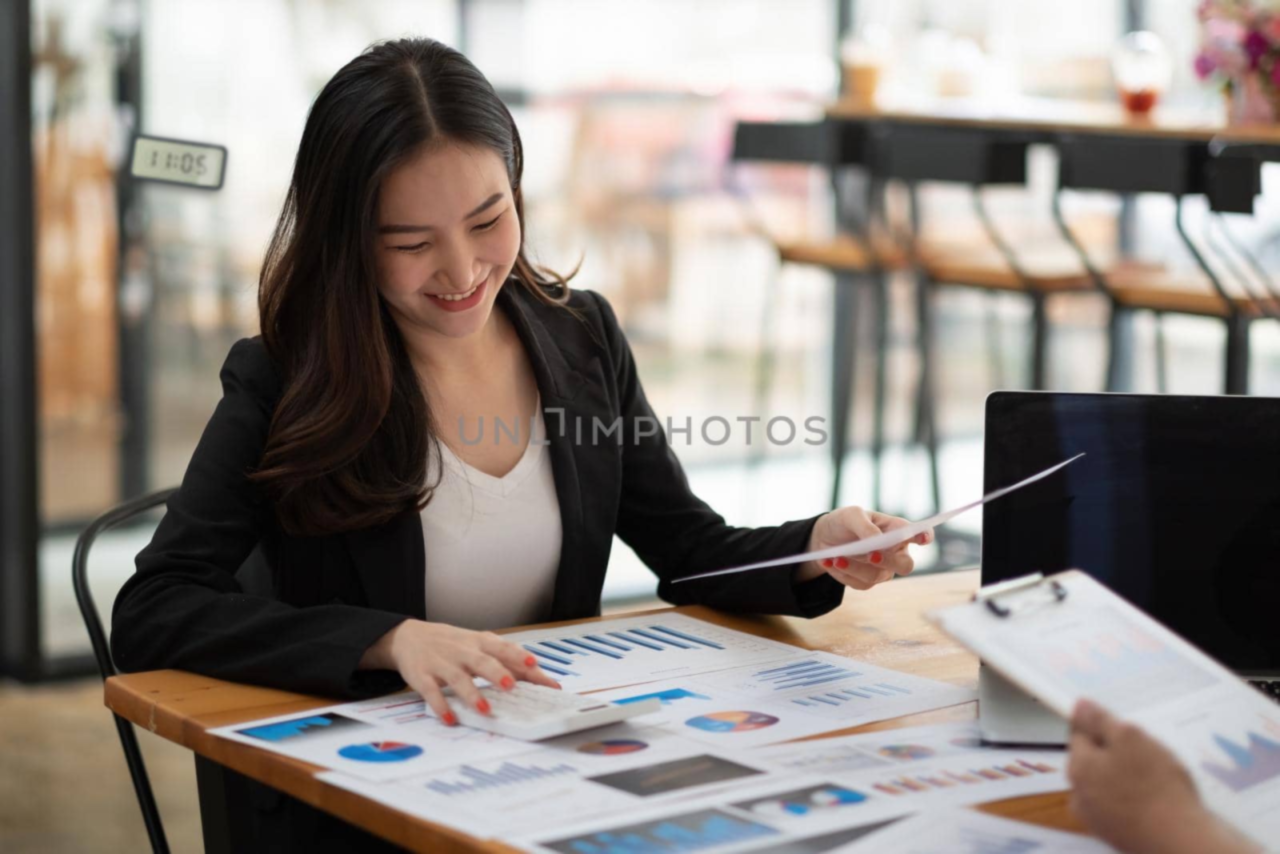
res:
11.05
